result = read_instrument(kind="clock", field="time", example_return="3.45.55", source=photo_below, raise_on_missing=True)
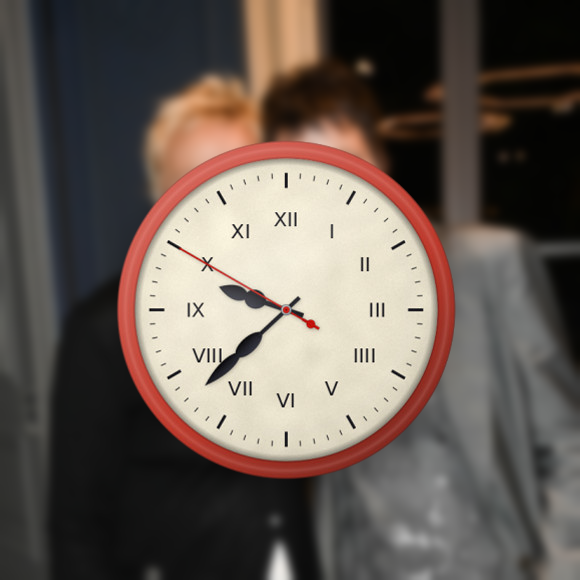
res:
9.37.50
